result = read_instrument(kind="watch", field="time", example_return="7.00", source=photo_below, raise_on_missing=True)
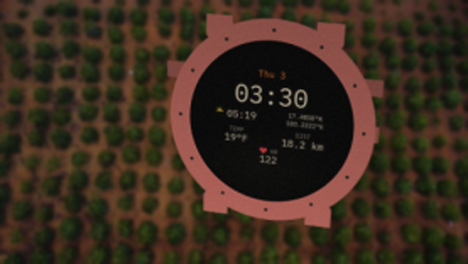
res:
3.30
